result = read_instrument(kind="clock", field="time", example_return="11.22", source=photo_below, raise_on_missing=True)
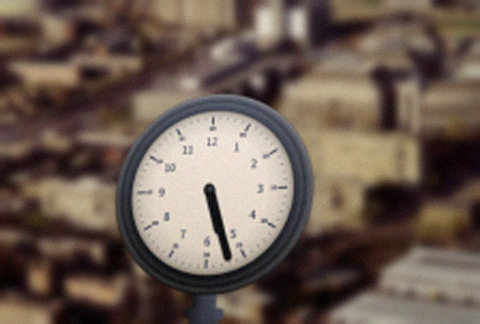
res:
5.27
